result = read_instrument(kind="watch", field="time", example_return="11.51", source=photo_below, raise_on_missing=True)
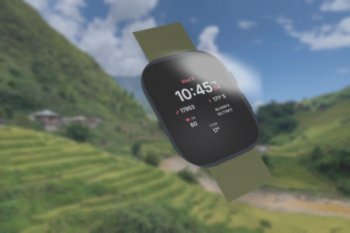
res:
10.45
